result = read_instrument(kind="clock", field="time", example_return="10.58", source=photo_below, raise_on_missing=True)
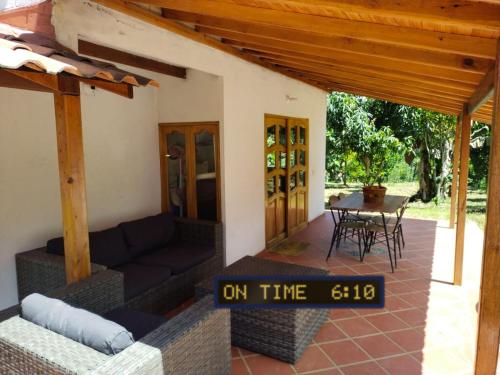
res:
6.10
